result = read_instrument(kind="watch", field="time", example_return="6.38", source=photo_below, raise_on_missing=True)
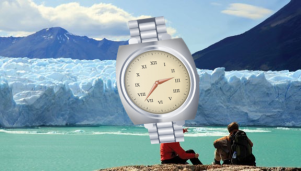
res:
2.37
